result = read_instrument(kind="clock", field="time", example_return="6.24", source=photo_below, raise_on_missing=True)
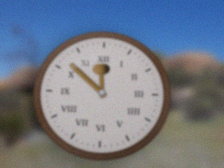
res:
11.52
